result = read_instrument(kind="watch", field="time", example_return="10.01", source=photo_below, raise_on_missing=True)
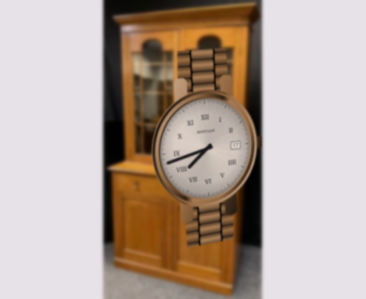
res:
7.43
